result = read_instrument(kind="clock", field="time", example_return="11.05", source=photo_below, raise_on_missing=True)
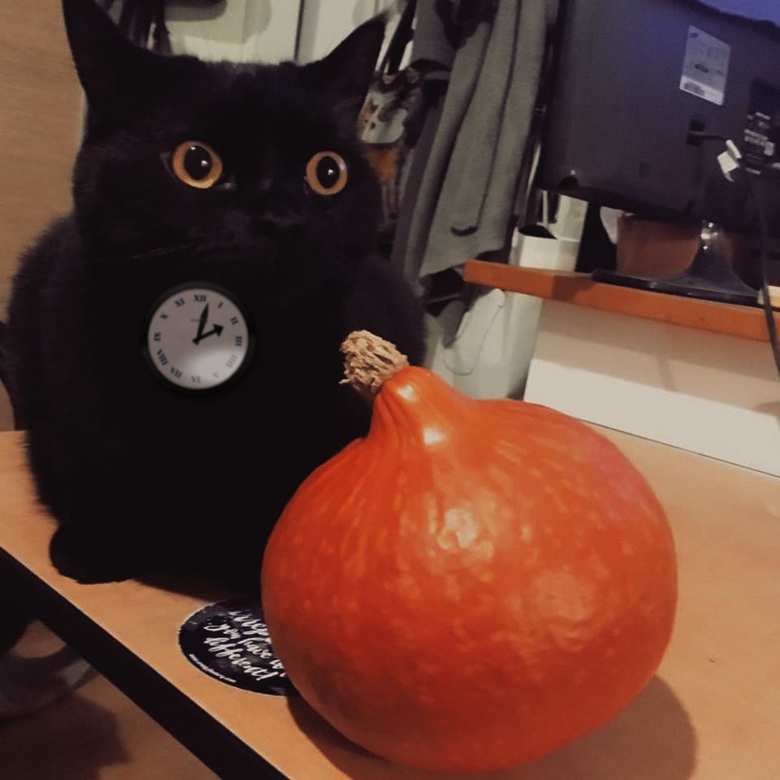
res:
2.02
